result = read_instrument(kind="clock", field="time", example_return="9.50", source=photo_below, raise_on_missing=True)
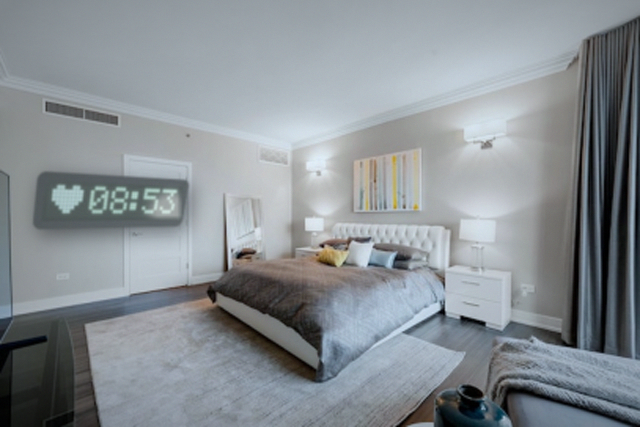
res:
8.53
